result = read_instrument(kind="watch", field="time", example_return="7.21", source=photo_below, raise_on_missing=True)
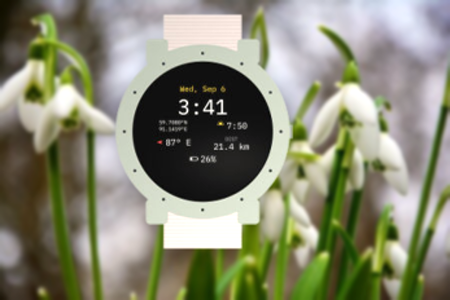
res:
3.41
